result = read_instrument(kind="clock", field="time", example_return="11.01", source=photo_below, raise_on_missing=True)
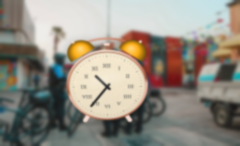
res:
10.36
